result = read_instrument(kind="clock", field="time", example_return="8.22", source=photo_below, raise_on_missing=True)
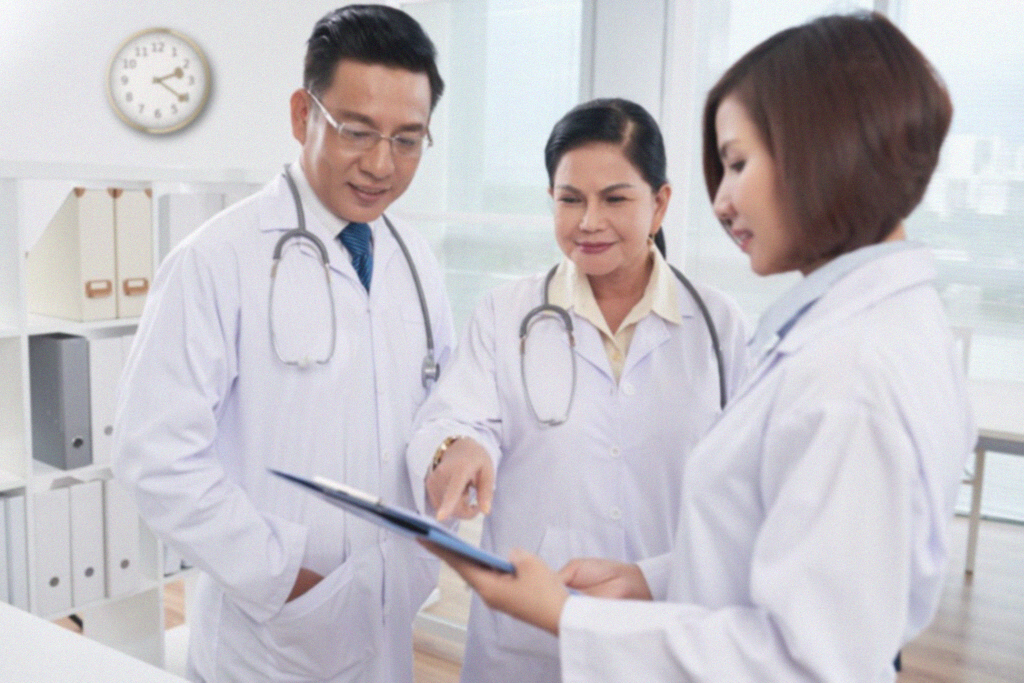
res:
2.21
